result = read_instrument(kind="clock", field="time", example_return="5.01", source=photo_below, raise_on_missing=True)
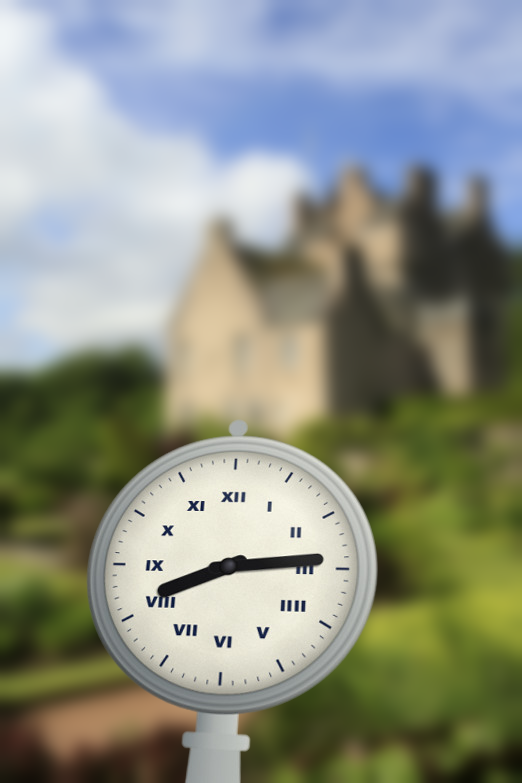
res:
8.14
